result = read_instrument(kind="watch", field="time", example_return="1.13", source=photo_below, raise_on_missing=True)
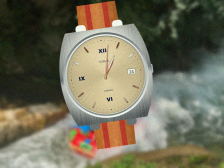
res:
1.02
